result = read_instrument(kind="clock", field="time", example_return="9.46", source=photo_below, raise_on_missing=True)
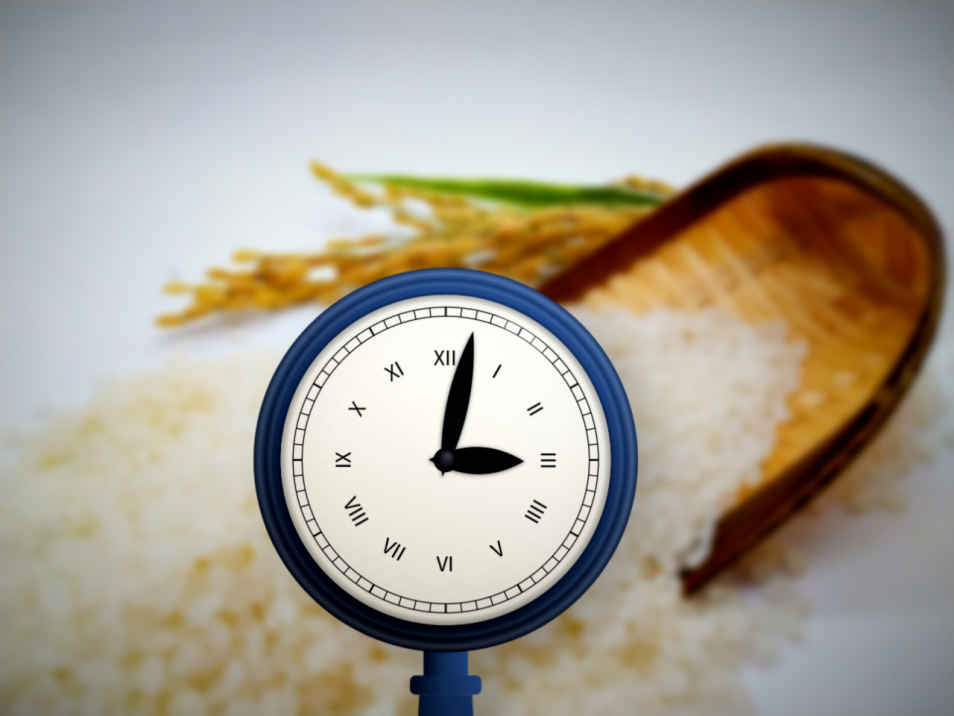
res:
3.02
